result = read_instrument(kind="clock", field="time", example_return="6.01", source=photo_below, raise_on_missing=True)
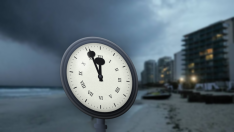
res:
11.56
